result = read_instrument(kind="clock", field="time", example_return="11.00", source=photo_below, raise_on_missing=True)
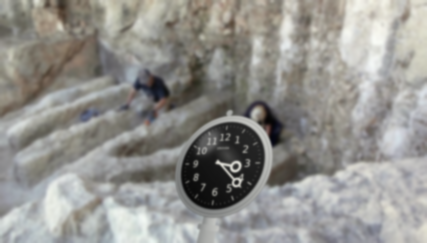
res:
3.22
